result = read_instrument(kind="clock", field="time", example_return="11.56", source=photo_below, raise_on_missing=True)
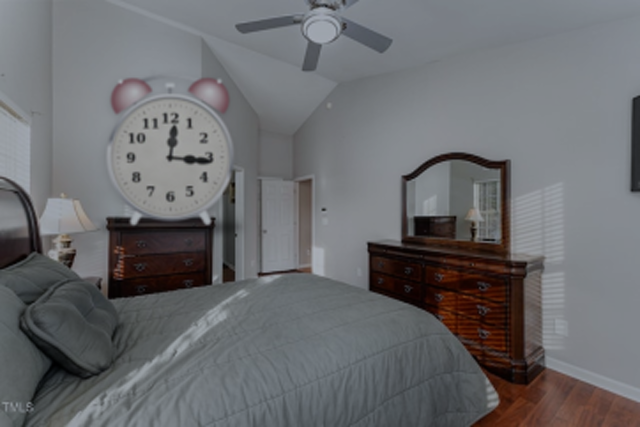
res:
12.16
